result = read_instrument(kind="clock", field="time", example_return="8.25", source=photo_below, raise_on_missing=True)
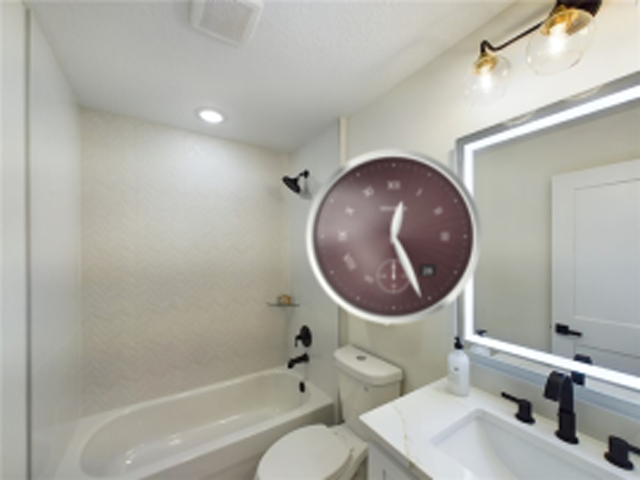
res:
12.26
